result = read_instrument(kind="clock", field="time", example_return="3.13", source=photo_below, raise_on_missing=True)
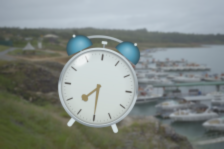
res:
7.30
